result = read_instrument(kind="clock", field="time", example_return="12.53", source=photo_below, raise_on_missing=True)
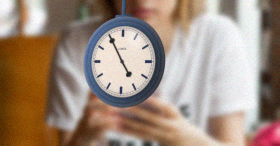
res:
4.55
